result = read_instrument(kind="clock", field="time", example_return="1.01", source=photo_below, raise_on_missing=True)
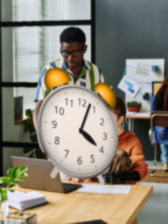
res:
4.03
